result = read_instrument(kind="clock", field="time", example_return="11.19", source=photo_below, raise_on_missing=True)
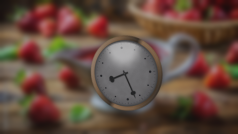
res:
8.27
